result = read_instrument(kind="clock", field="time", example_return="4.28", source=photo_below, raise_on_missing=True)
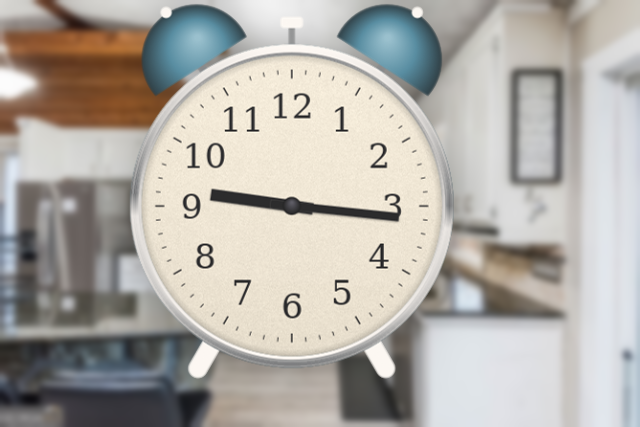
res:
9.16
